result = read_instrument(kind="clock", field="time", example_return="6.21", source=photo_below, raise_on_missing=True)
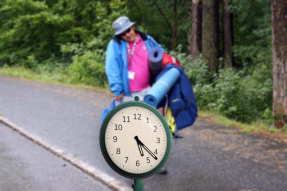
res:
5.22
